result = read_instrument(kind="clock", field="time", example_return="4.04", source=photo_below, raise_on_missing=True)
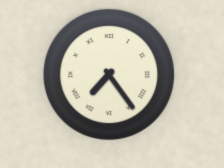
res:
7.24
